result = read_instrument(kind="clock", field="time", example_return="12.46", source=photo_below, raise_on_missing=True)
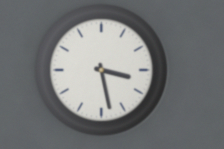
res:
3.28
